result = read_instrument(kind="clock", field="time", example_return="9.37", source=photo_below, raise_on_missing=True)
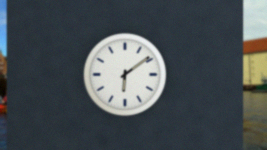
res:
6.09
